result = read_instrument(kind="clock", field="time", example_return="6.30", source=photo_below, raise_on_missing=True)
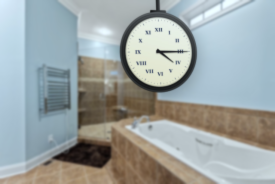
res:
4.15
